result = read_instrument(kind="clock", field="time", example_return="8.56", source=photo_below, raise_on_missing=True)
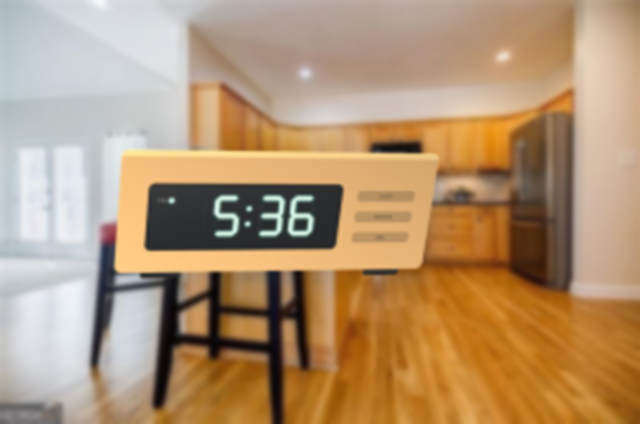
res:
5.36
